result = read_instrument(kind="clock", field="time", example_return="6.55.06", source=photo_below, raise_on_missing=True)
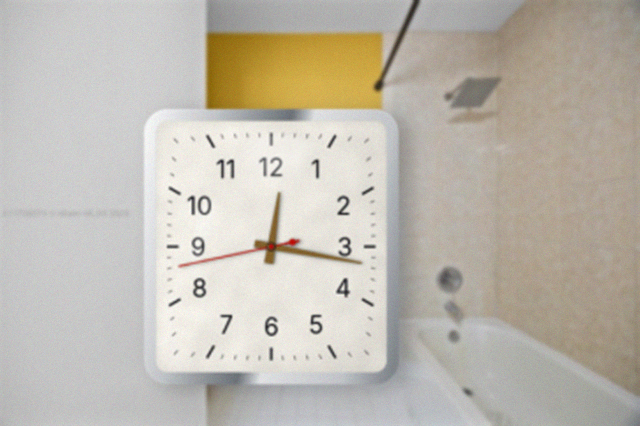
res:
12.16.43
